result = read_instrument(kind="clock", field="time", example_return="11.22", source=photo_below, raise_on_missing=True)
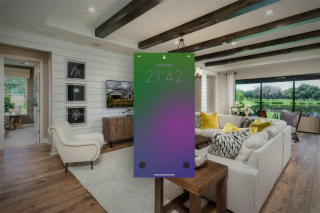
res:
21.42
